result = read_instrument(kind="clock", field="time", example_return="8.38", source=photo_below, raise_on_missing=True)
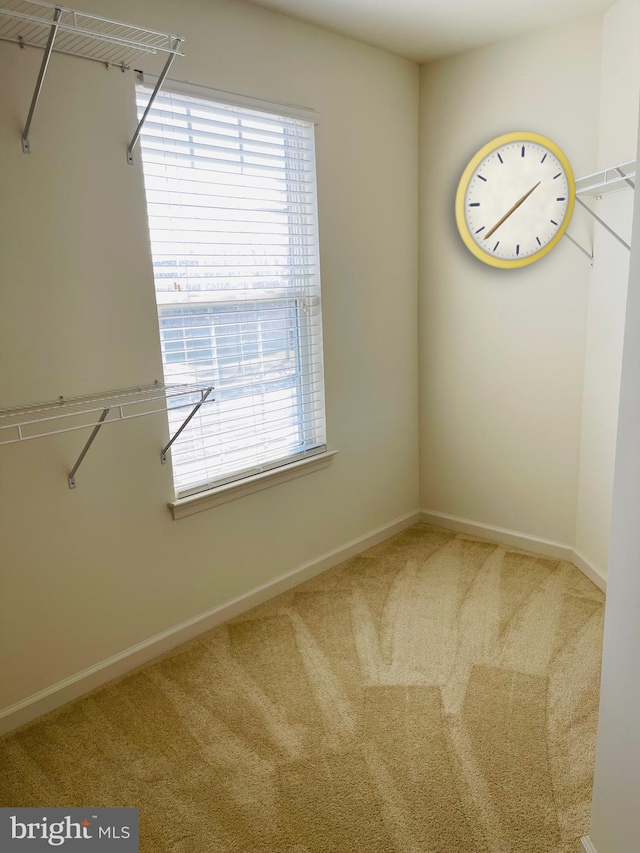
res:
1.38
